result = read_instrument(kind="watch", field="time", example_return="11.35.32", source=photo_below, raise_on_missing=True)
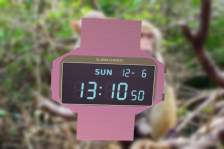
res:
13.10.50
